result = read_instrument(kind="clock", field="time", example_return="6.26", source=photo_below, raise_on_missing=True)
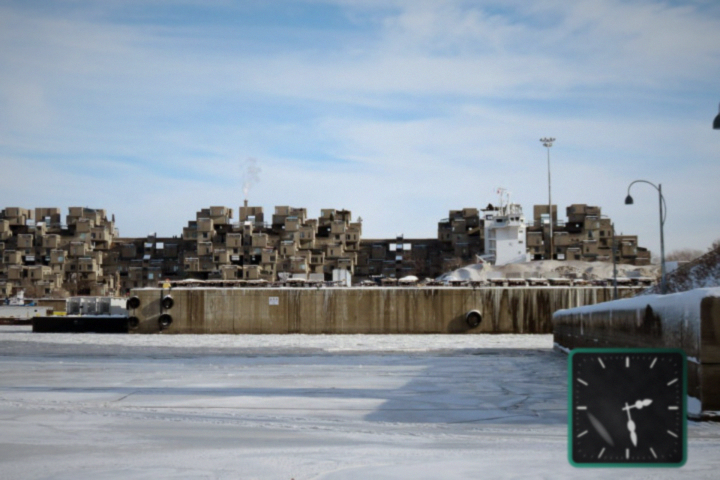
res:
2.28
